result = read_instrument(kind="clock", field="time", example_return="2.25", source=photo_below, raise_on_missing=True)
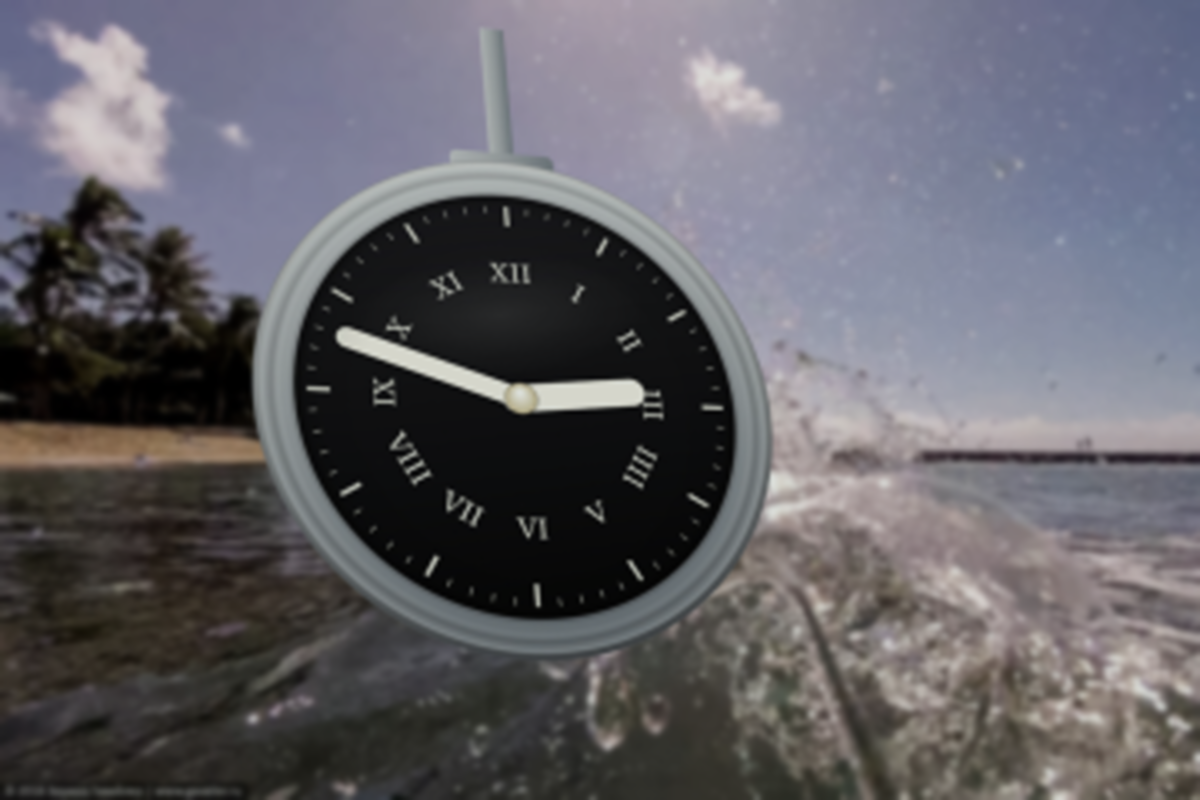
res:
2.48
